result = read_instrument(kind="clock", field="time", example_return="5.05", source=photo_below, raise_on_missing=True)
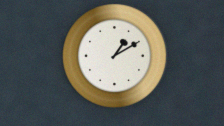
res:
1.10
